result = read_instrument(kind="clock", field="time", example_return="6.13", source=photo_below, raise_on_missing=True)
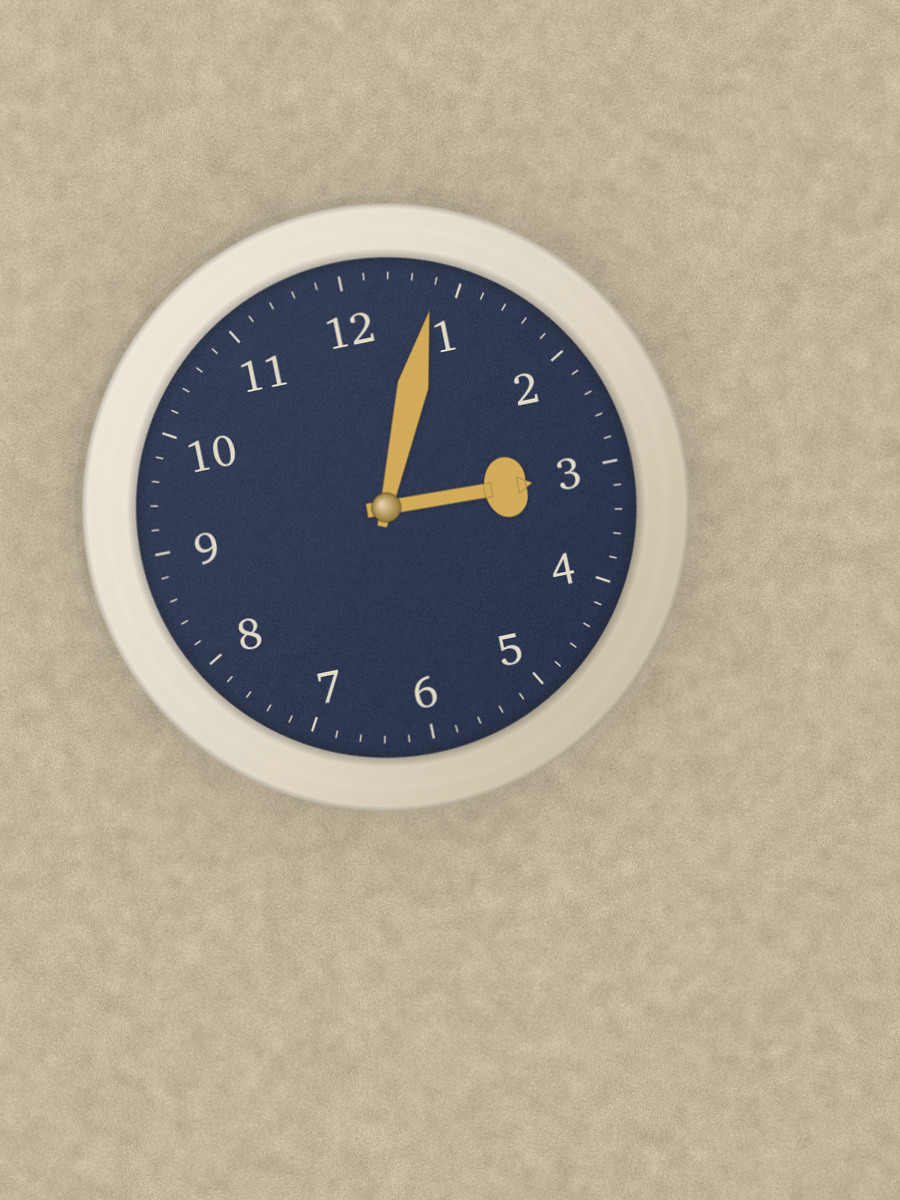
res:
3.04
